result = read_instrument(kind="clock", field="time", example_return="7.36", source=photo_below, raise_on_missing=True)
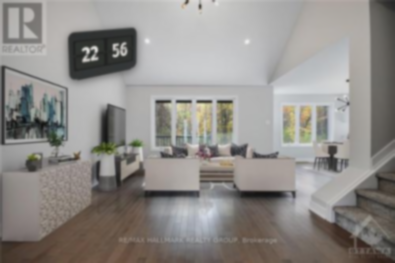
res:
22.56
